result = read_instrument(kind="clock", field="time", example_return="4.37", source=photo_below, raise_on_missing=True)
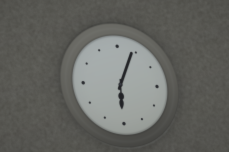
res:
6.04
